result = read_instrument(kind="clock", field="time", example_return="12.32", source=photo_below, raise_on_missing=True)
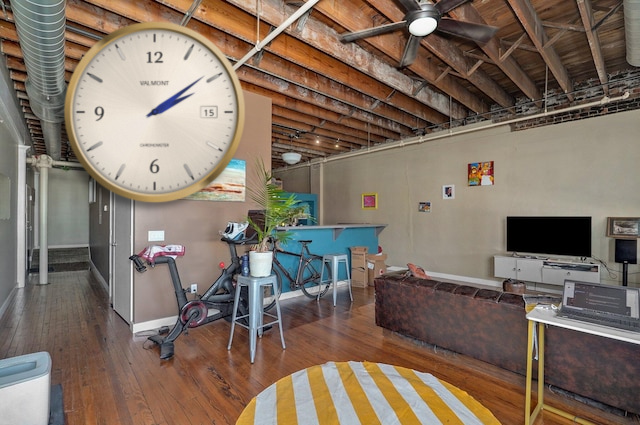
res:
2.09
